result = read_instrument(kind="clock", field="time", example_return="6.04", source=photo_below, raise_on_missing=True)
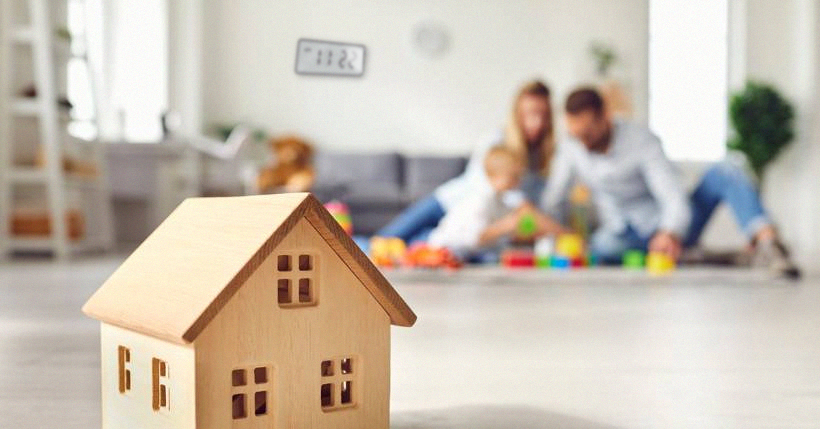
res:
11.22
